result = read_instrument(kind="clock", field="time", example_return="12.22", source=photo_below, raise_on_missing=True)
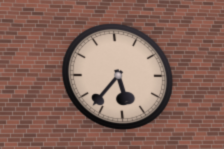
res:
5.37
